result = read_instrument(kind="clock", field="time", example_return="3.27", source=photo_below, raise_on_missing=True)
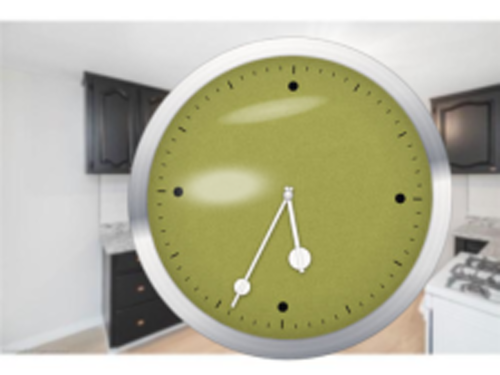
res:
5.34
